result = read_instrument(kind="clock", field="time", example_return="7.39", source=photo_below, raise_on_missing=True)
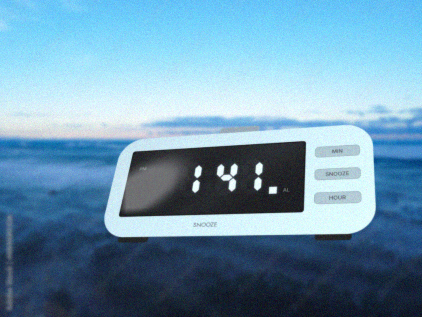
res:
1.41
